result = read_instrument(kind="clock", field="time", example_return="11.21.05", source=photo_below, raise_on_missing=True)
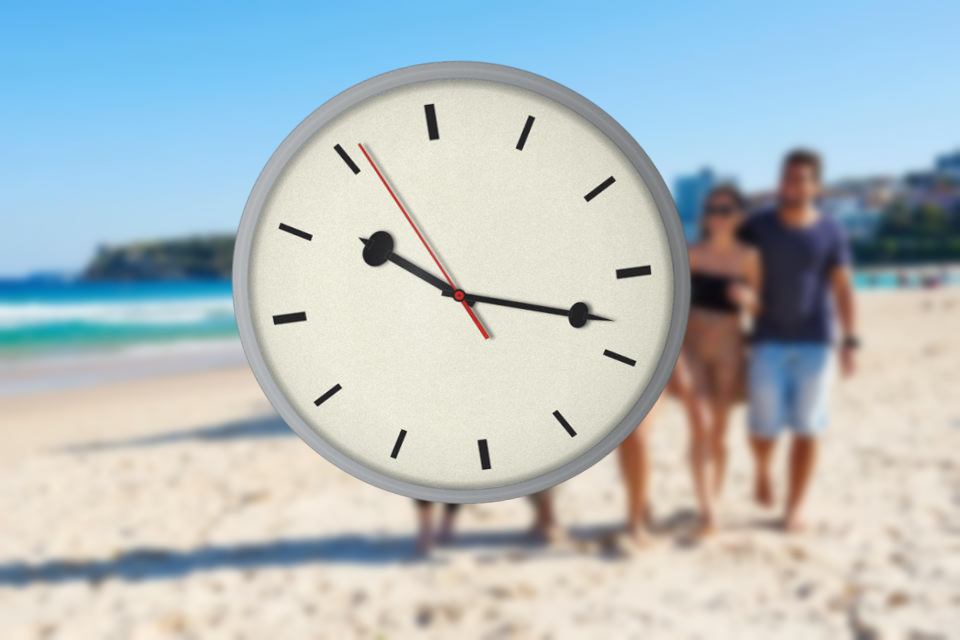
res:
10.17.56
